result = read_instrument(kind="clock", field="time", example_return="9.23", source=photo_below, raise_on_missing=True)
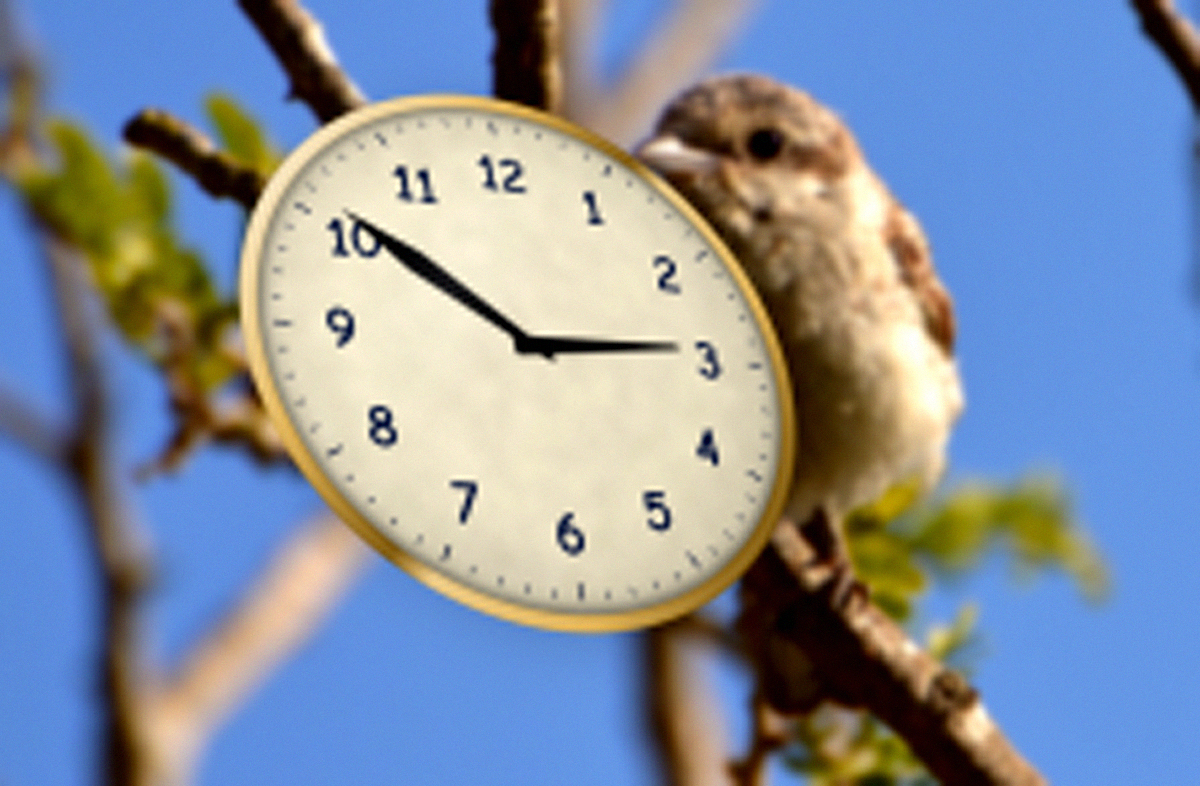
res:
2.51
